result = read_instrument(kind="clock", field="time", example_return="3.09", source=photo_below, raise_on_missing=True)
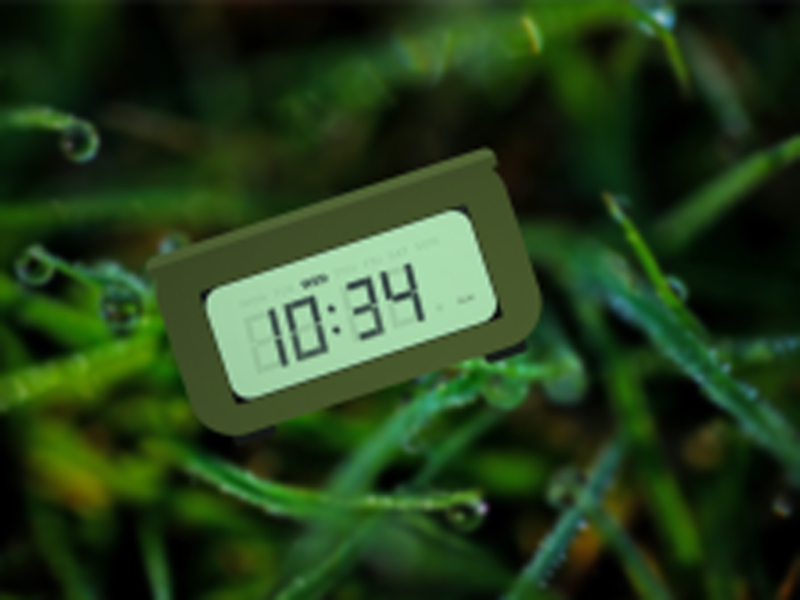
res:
10.34
